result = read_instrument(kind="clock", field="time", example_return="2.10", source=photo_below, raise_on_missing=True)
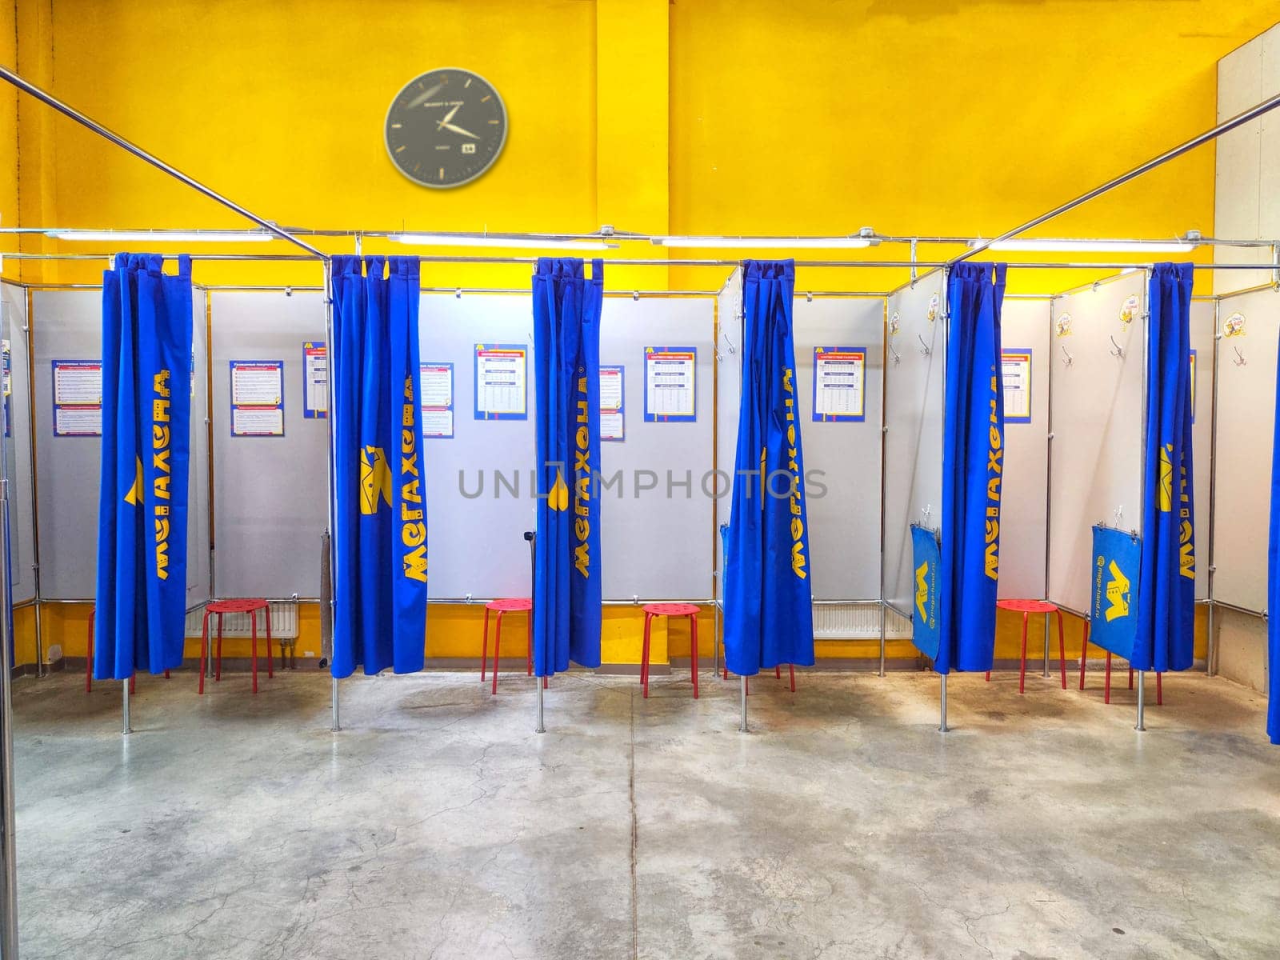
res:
1.19
